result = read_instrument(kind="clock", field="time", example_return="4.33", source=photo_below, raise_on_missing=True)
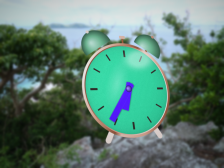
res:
6.36
